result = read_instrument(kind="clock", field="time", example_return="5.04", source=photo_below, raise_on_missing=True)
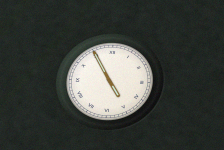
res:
4.55
